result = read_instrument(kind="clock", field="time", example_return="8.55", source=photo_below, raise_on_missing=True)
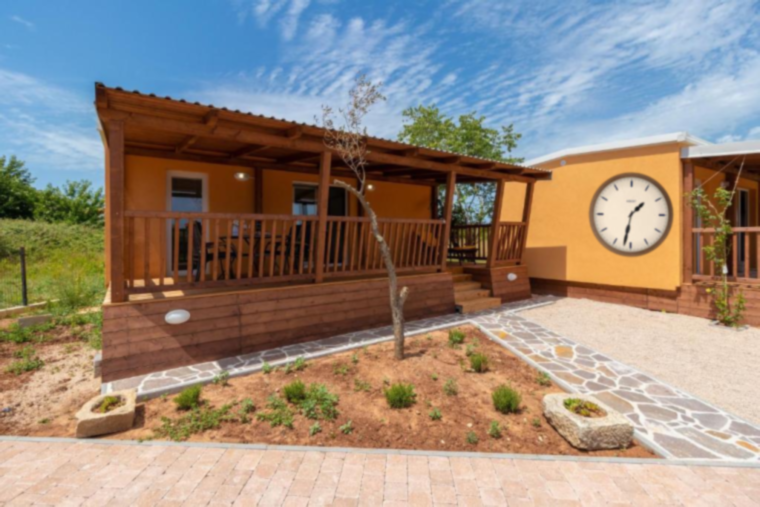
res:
1.32
